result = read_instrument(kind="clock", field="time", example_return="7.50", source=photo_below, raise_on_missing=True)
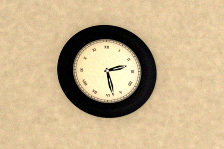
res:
2.28
